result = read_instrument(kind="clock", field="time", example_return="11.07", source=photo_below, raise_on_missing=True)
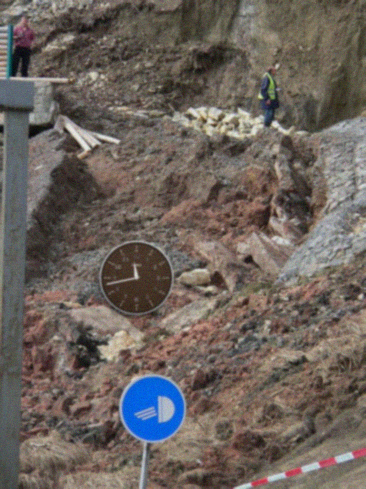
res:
11.43
